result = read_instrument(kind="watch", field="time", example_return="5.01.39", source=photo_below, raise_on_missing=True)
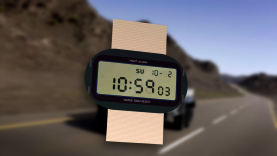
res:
10.59.03
